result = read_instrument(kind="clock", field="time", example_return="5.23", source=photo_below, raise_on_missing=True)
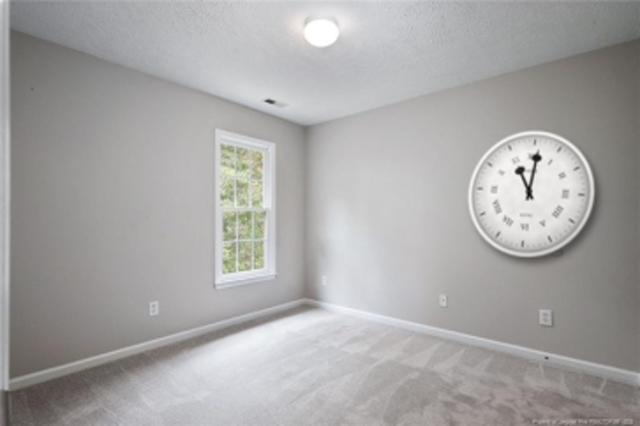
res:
11.01
